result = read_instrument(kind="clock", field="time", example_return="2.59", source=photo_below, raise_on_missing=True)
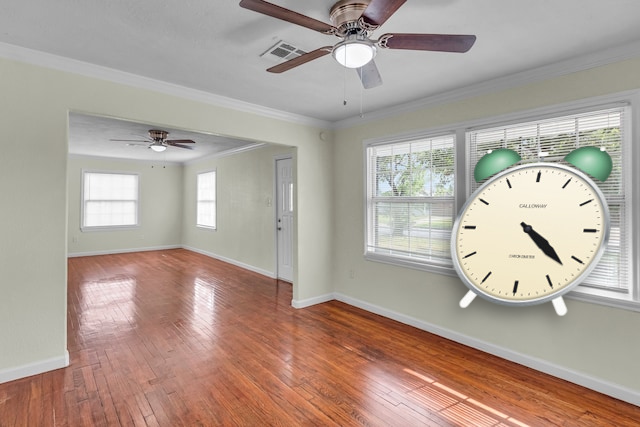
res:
4.22
